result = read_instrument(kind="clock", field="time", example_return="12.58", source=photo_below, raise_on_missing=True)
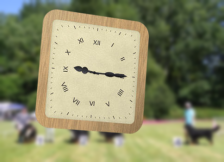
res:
9.15
